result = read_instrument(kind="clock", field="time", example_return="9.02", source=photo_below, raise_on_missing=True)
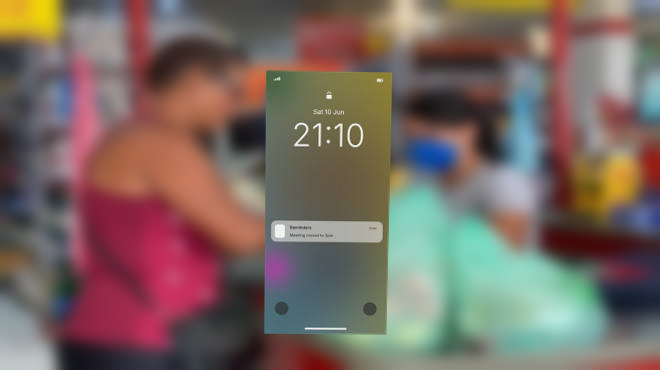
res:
21.10
